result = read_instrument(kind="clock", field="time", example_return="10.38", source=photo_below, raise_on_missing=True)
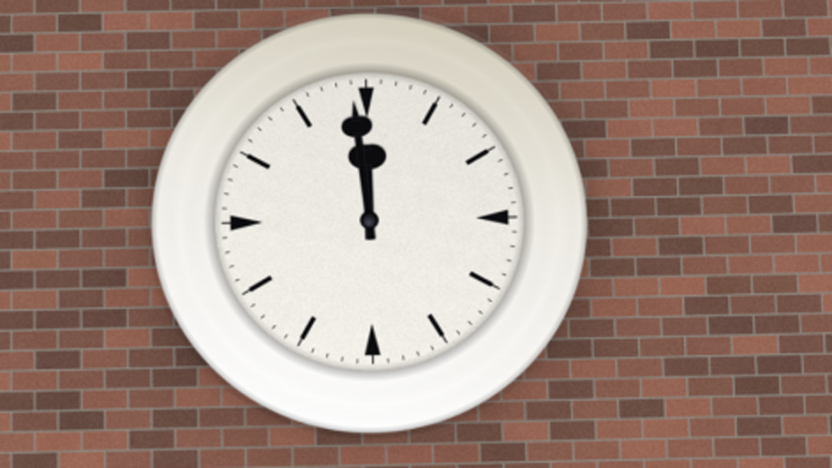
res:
11.59
